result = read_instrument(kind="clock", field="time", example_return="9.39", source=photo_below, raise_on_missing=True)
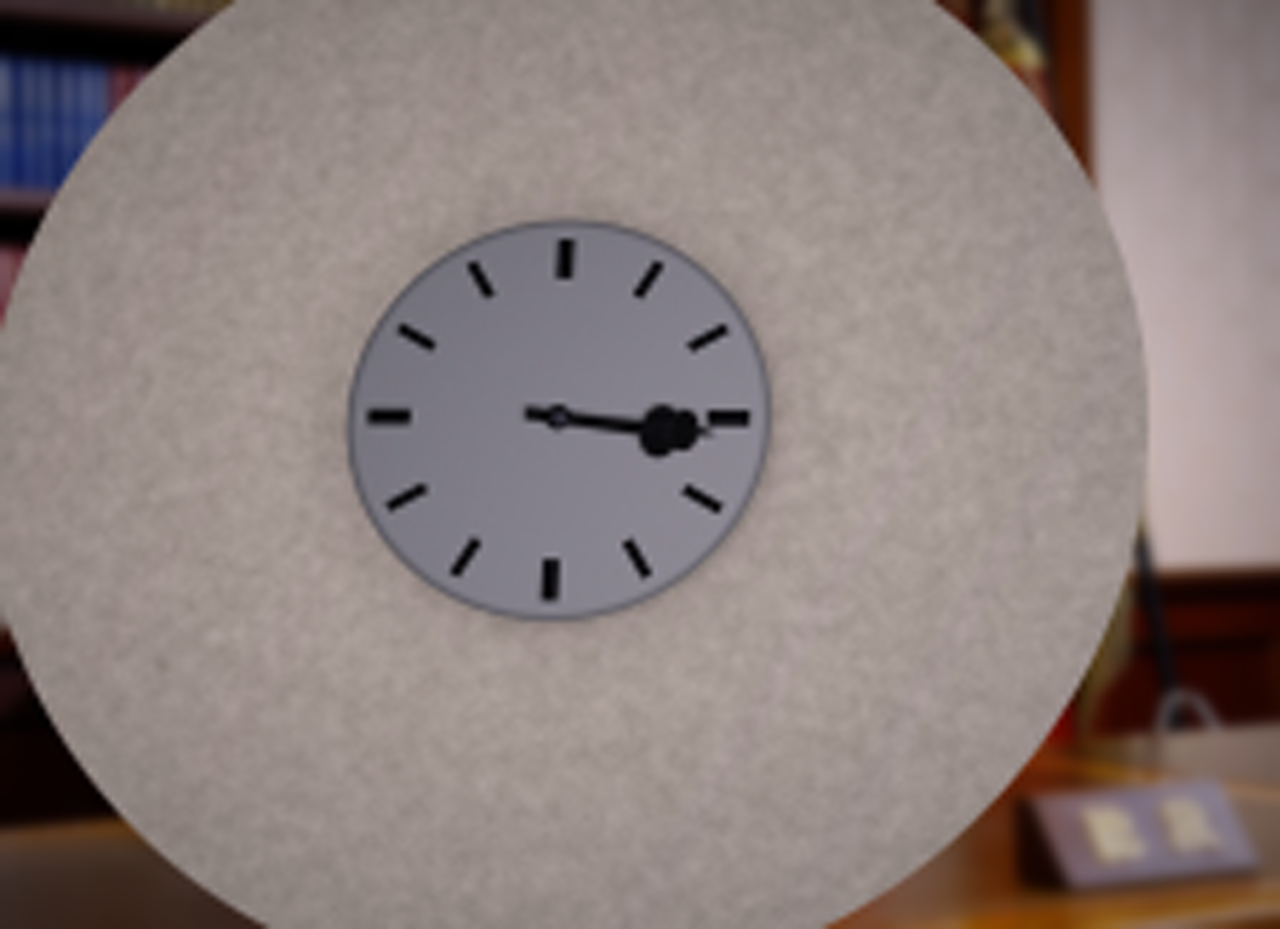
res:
3.16
